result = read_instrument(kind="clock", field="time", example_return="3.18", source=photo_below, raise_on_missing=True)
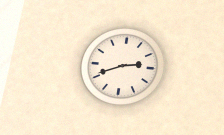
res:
2.41
